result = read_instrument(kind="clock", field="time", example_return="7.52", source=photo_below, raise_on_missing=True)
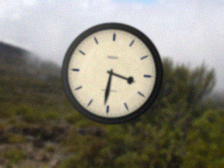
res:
3.31
